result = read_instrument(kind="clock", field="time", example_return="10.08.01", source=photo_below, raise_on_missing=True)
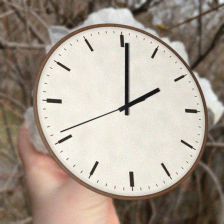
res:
2.00.41
